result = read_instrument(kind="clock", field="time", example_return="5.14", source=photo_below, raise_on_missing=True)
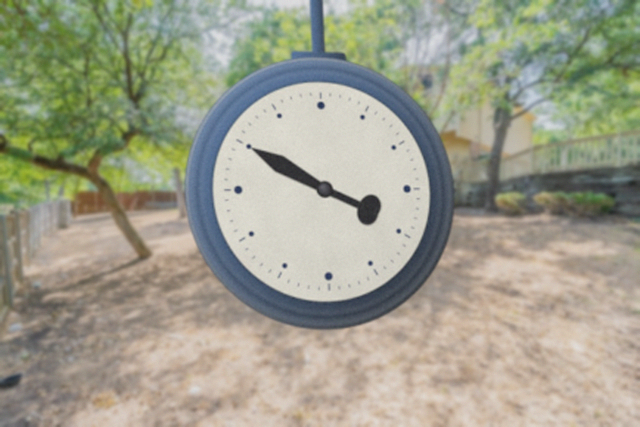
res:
3.50
